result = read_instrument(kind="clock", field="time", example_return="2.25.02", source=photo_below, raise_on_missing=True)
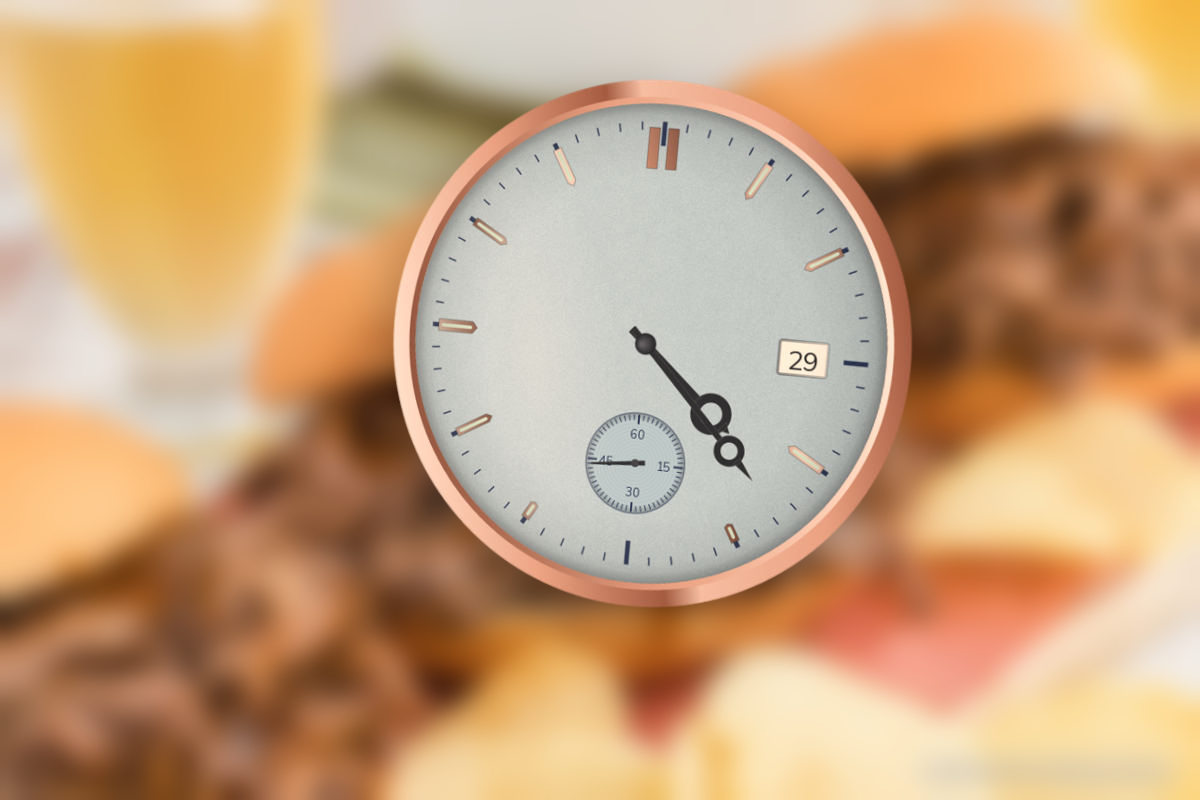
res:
4.22.44
